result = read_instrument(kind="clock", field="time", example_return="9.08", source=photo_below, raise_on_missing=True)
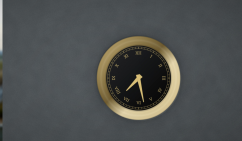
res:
7.28
